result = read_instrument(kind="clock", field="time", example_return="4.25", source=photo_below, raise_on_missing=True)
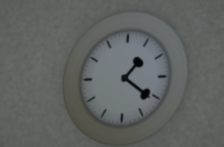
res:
1.21
